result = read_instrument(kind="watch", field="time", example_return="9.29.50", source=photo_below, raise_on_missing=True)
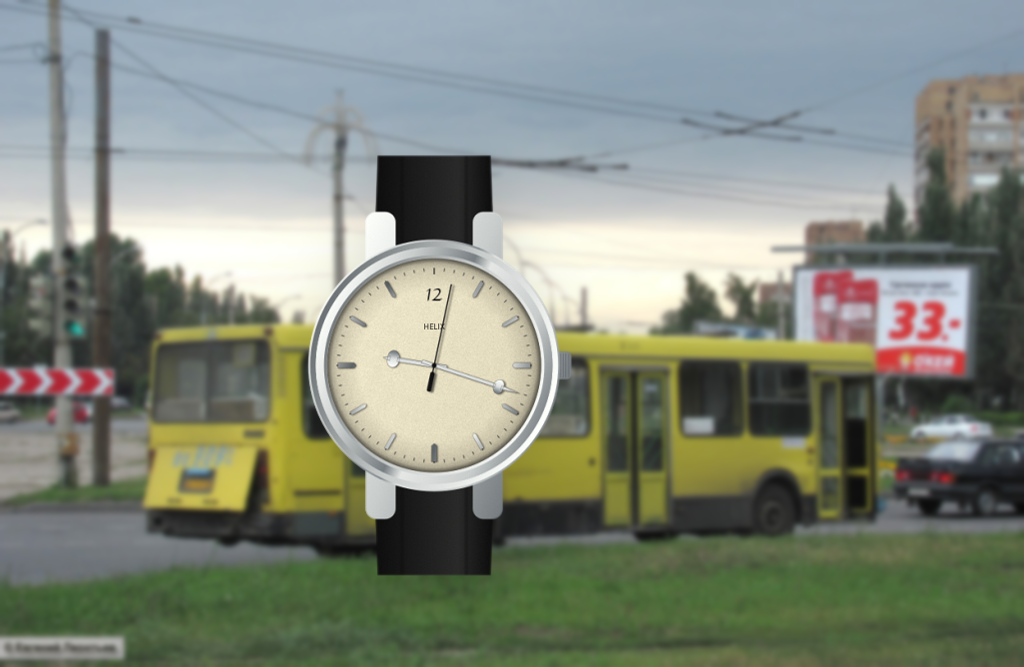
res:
9.18.02
